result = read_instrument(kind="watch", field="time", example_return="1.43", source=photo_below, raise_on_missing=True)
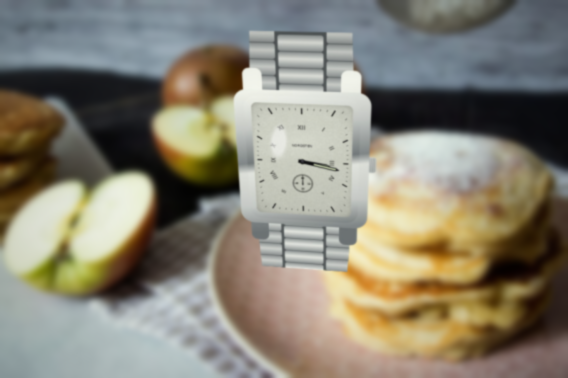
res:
3.17
